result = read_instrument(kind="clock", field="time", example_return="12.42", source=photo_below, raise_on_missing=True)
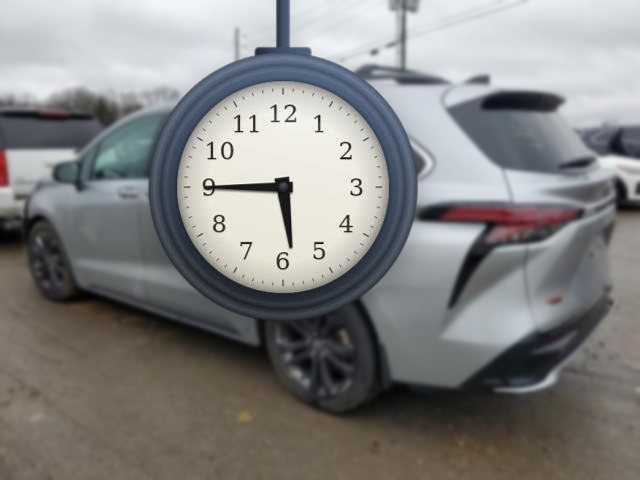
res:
5.45
